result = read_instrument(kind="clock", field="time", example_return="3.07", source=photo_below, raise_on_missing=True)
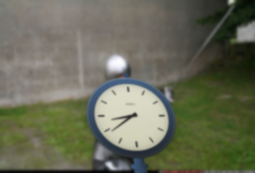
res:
8.39
